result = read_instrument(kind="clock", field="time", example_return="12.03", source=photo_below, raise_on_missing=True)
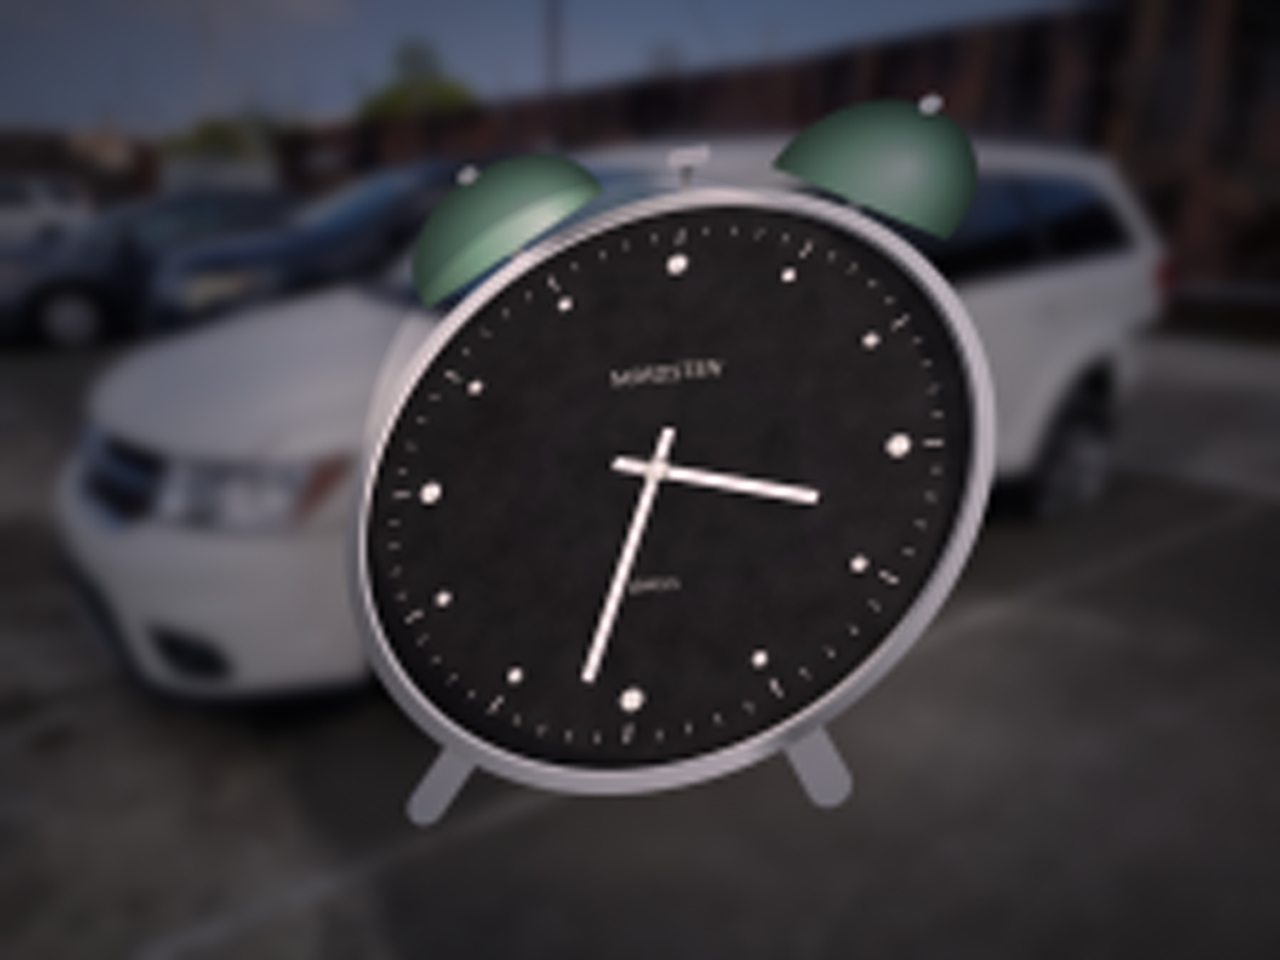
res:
3.32
